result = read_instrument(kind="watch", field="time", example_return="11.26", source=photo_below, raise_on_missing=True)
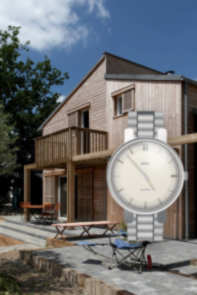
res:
4.53
